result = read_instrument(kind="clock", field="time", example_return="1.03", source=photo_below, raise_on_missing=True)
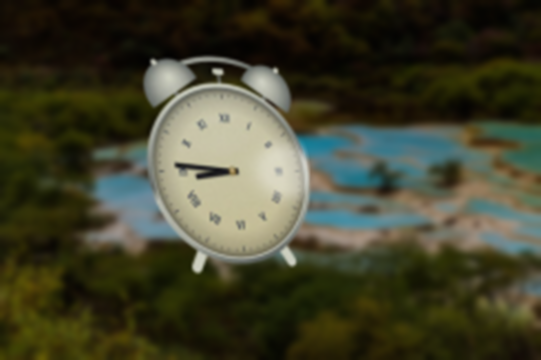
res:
8.46
